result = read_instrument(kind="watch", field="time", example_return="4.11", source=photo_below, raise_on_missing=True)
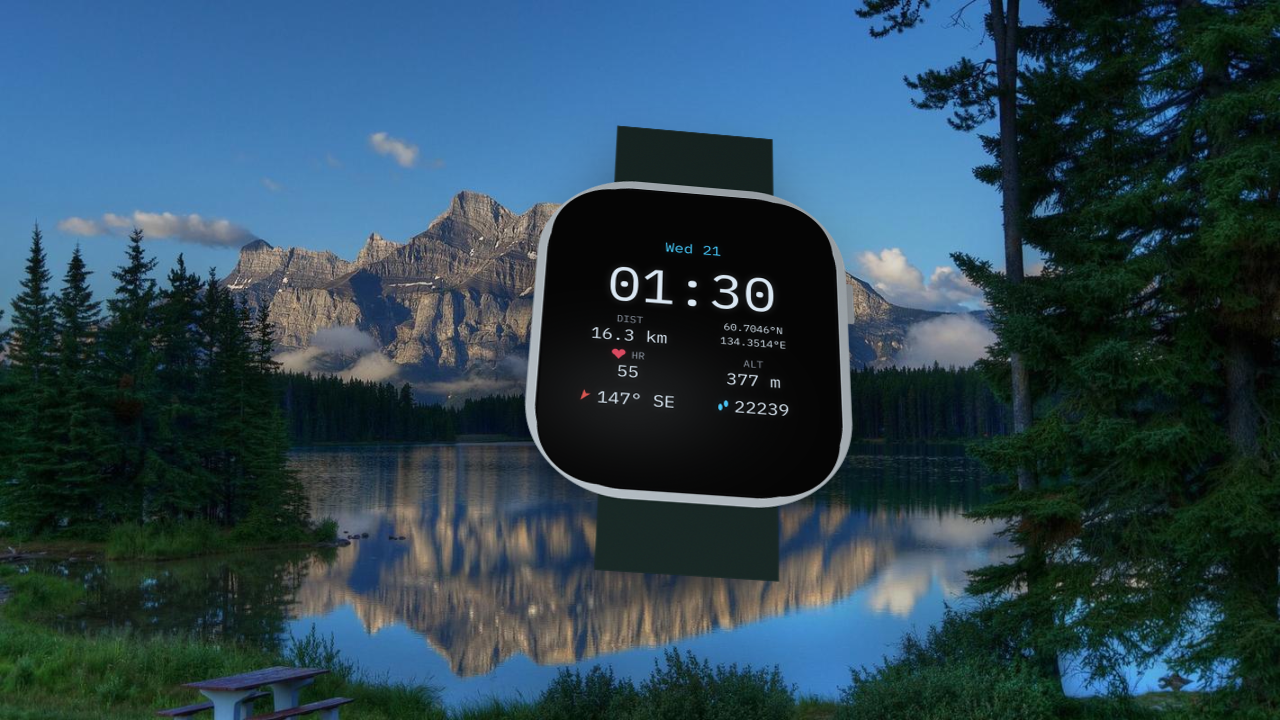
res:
1.30
